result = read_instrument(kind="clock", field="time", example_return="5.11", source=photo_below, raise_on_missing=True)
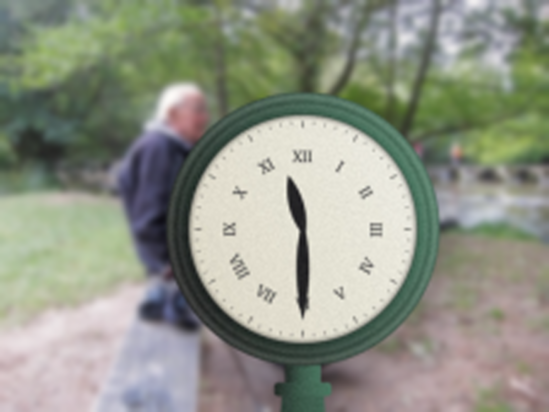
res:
11.30
